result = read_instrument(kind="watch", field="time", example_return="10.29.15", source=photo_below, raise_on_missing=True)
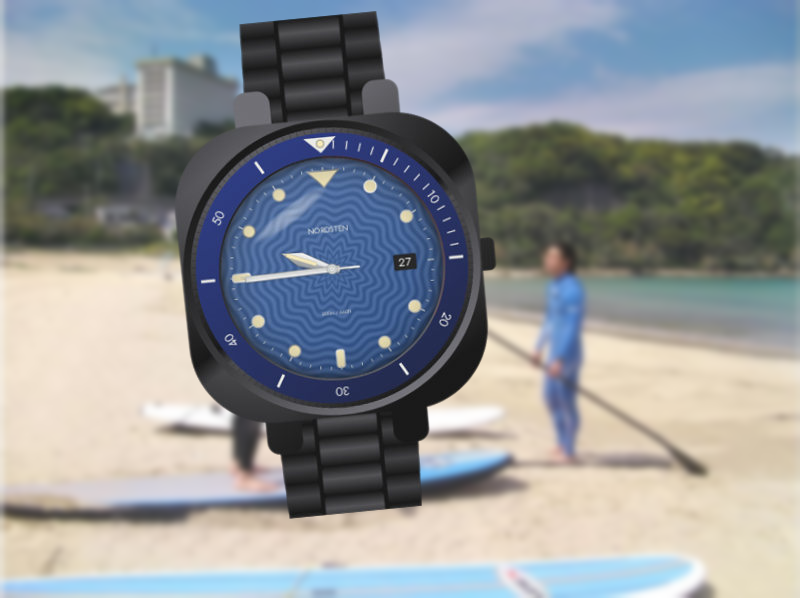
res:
9.44.45
